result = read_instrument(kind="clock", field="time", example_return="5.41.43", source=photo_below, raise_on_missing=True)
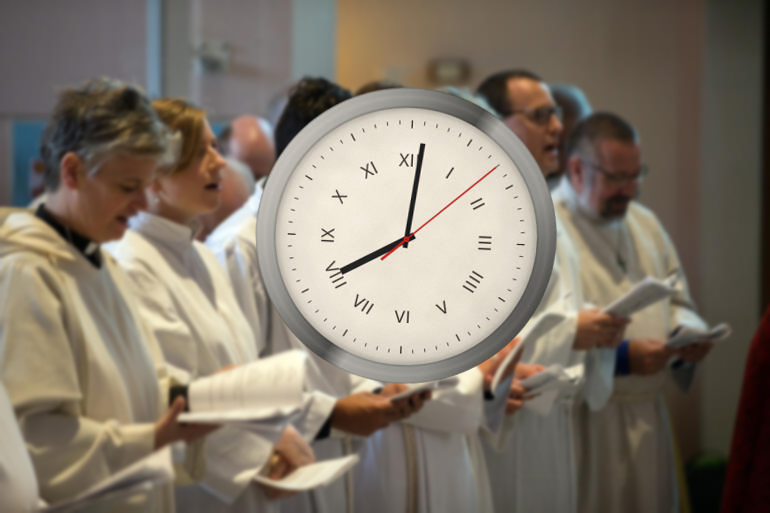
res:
8.01.08
